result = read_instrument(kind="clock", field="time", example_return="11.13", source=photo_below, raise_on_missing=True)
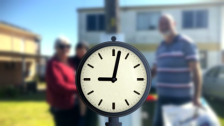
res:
9.02
